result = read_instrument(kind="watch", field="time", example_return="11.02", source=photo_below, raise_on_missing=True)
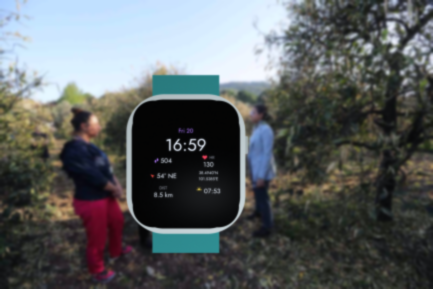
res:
16.59
